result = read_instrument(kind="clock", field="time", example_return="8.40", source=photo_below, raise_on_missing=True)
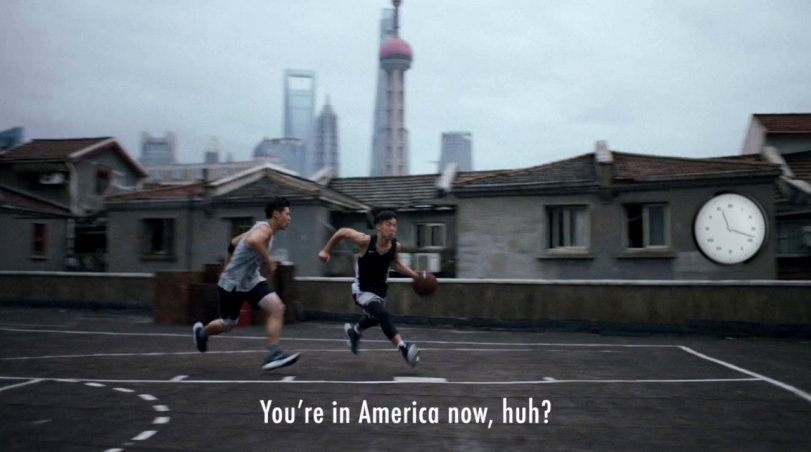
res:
11.18
